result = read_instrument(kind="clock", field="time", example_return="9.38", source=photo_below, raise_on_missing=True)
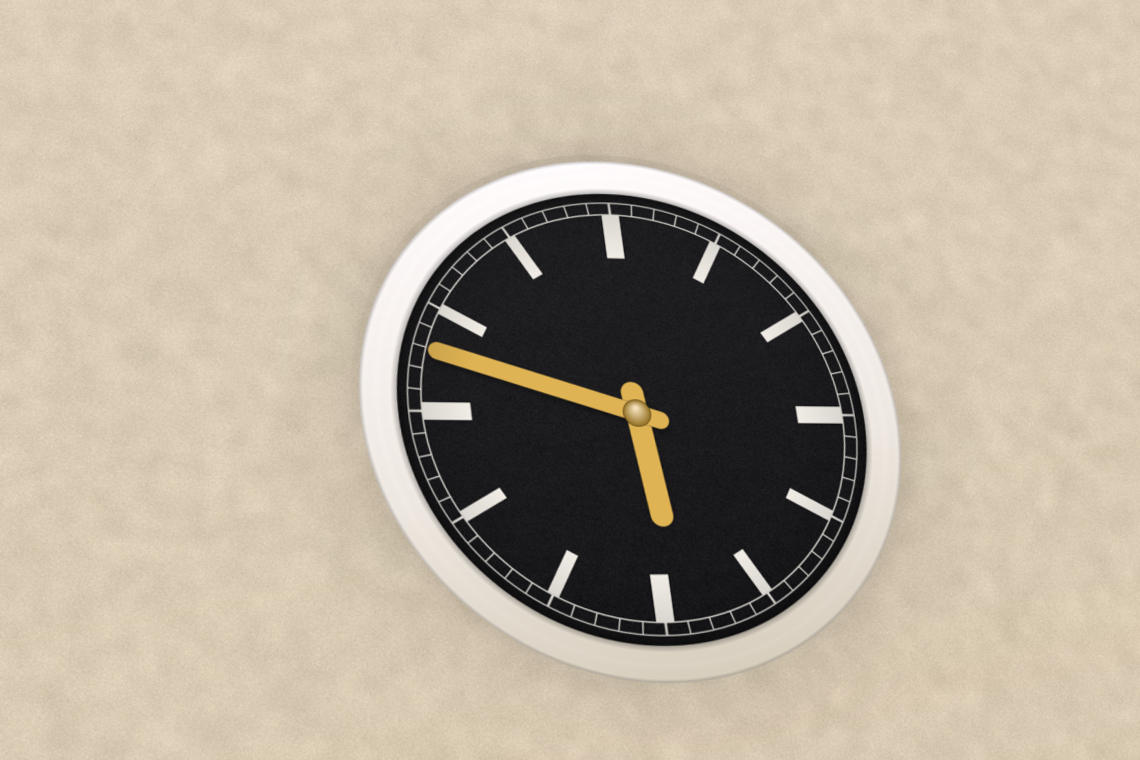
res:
5.48
